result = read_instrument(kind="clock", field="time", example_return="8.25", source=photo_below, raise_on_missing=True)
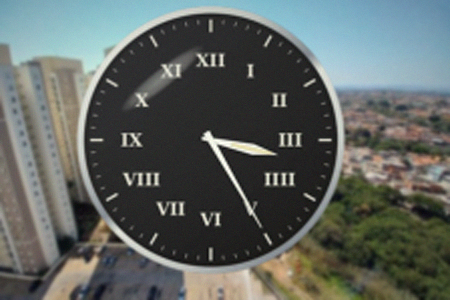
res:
3.25
